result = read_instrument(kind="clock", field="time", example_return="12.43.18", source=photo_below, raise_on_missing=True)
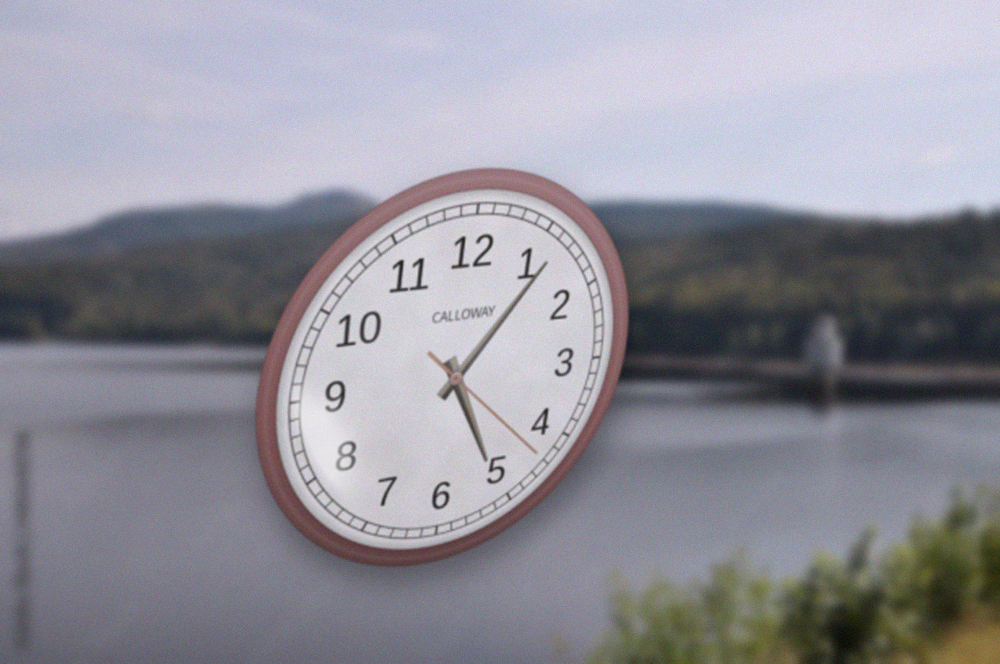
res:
5.06.22
